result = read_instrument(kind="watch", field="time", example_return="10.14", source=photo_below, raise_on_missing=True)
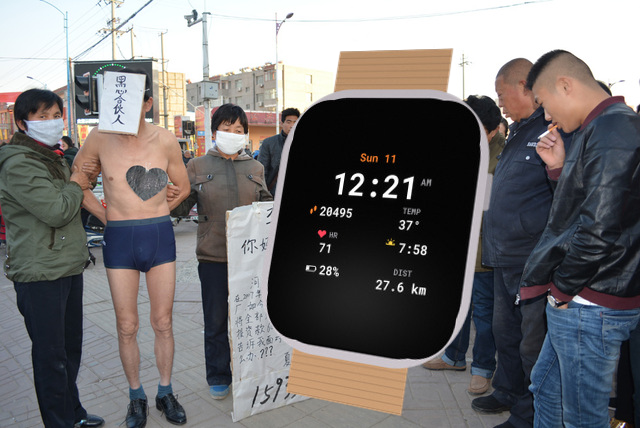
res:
12.21
